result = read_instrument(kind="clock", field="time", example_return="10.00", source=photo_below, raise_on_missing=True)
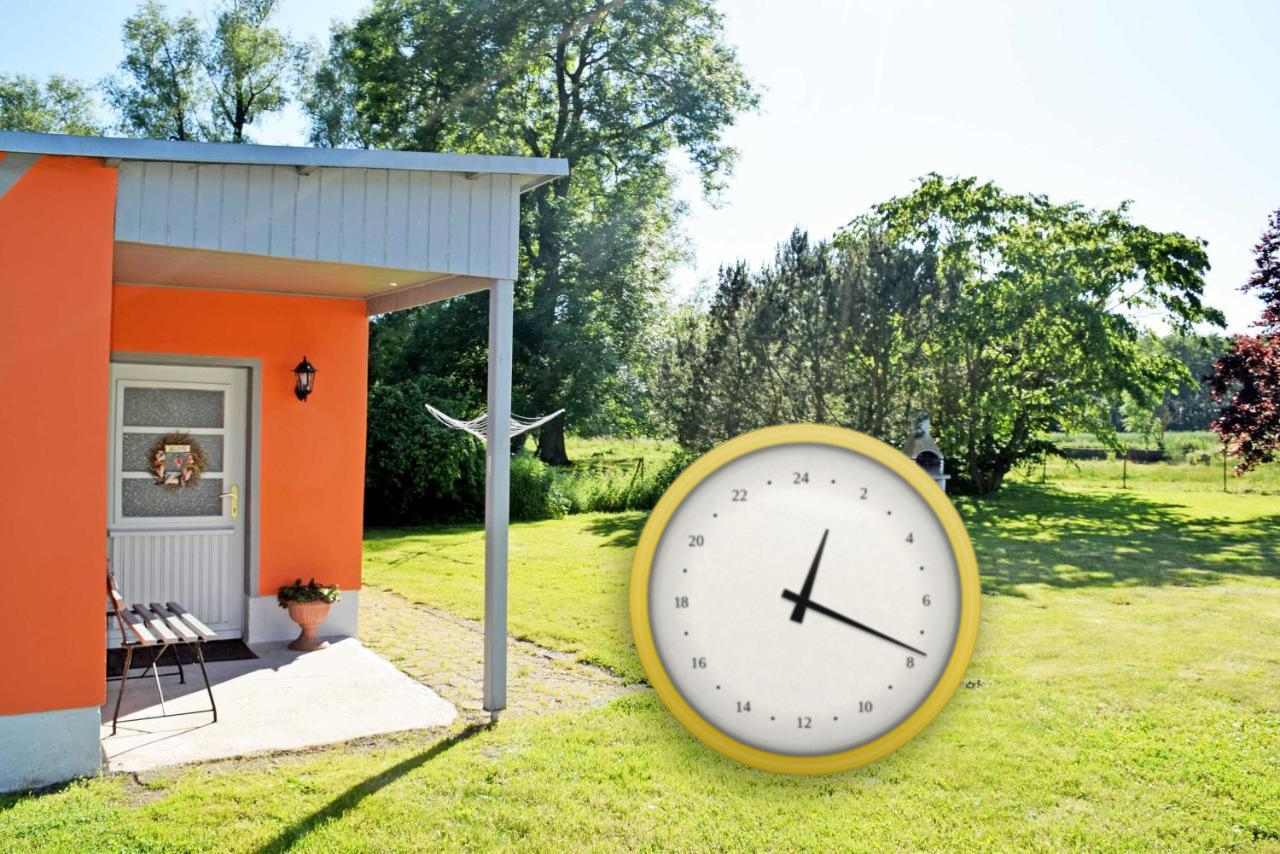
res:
1.19
